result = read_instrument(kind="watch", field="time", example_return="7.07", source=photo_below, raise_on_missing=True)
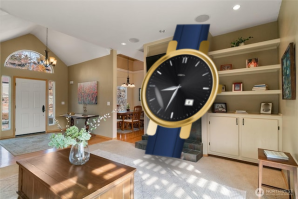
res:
8.33
